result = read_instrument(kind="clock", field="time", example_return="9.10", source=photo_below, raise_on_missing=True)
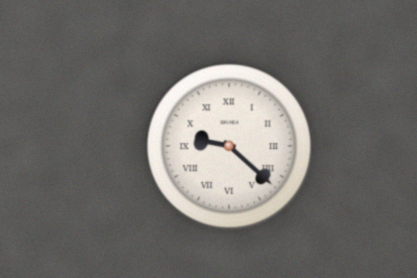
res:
9.22
